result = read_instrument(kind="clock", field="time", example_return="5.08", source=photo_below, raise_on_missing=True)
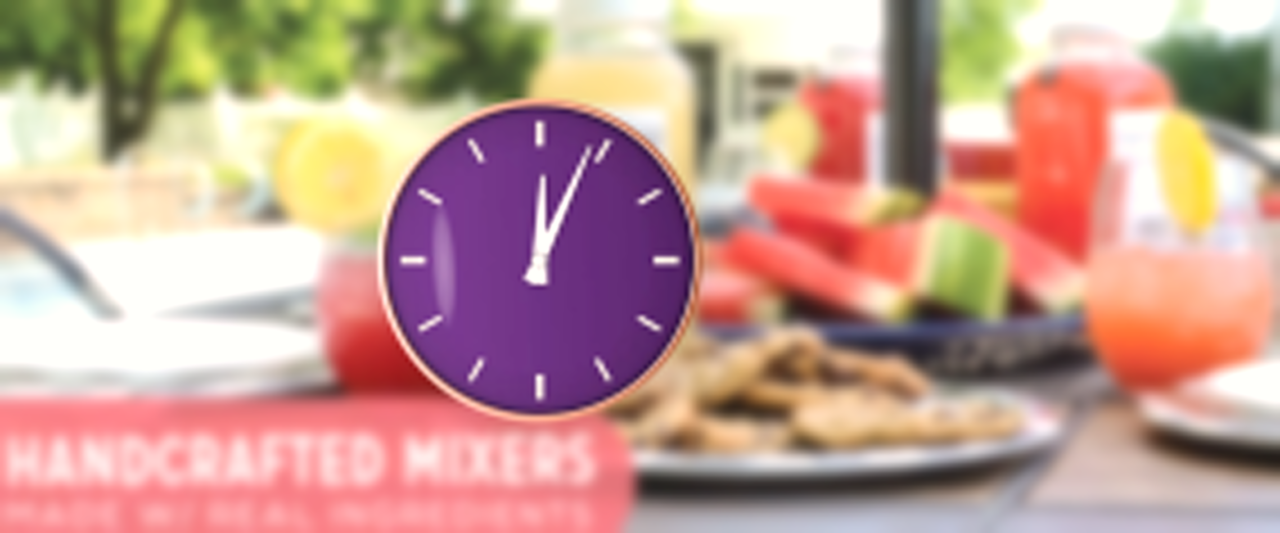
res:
12.04
